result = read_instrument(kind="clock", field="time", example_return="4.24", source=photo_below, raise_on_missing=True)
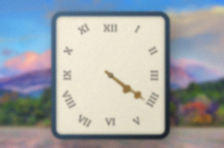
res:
4.21
